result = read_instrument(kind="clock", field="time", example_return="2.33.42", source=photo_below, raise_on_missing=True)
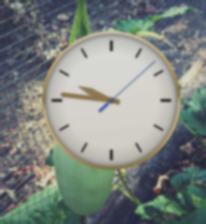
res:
9.46.08
